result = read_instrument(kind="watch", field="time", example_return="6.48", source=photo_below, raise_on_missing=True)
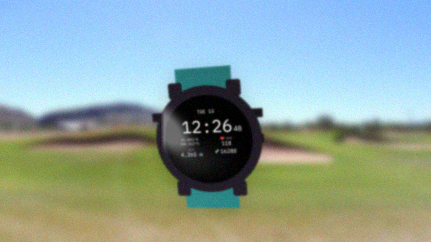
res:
12.26
